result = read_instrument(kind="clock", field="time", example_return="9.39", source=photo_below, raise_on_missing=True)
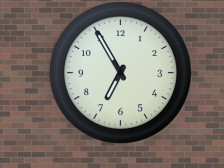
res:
6.55
